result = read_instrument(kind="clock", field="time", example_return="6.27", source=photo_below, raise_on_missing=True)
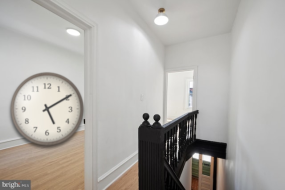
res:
5.10
